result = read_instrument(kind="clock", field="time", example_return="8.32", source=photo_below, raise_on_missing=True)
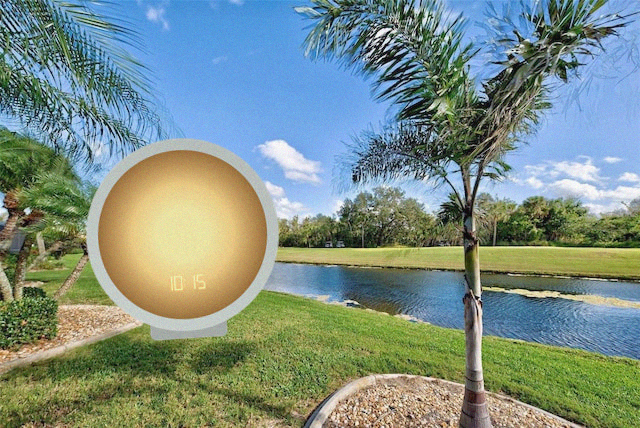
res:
10.15
